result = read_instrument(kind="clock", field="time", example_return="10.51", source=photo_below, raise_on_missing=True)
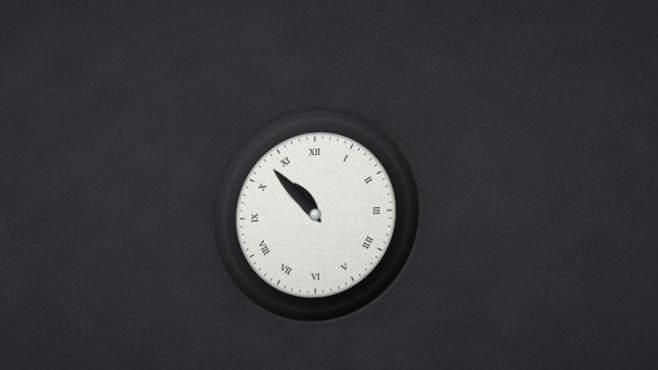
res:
10.53
